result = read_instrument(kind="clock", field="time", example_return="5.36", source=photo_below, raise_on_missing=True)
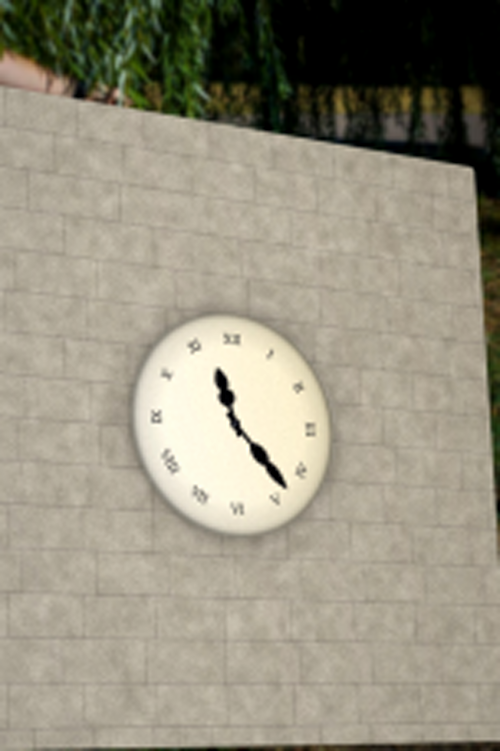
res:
11.23
